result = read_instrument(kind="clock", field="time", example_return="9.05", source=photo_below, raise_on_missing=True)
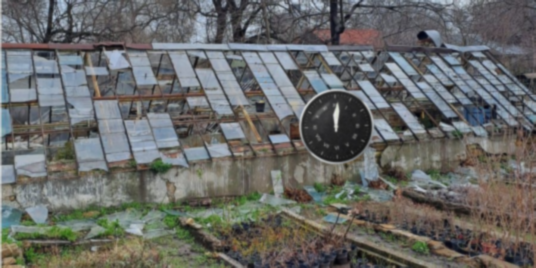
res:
12.01
